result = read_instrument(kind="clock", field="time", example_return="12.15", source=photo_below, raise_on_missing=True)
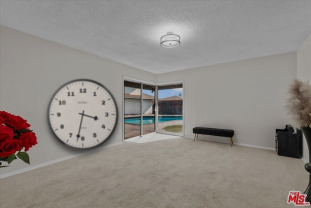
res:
3.32
